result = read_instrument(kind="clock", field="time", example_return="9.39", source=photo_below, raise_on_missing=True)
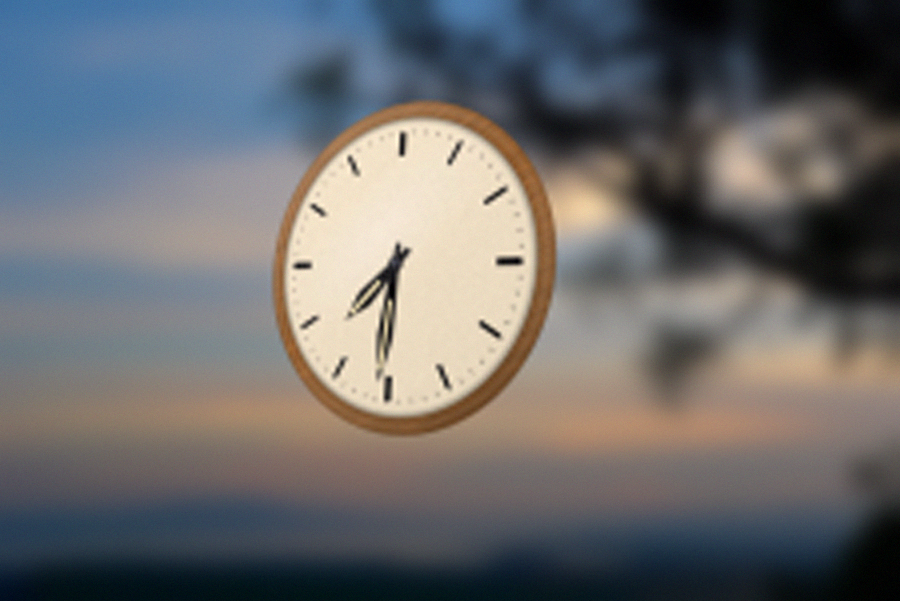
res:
7.31
